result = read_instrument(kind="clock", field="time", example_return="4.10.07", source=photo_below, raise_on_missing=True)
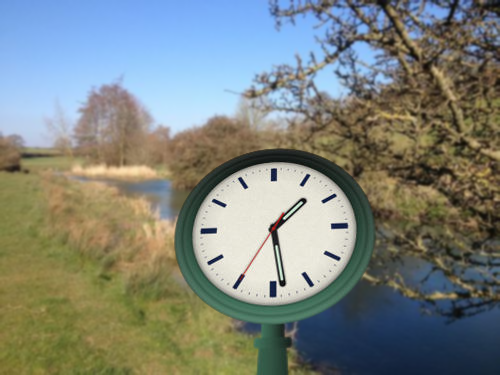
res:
1.28.35
